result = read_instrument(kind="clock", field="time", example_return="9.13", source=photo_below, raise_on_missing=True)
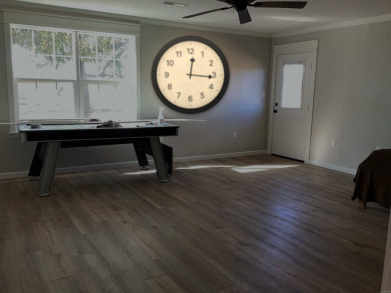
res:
12.16
